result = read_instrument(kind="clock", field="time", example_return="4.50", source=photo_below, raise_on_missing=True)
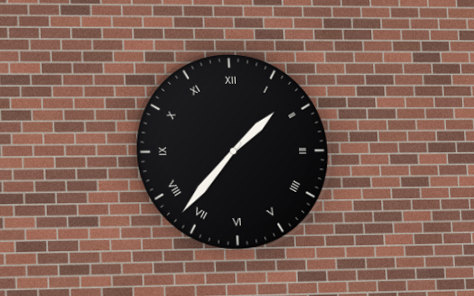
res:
1.37
